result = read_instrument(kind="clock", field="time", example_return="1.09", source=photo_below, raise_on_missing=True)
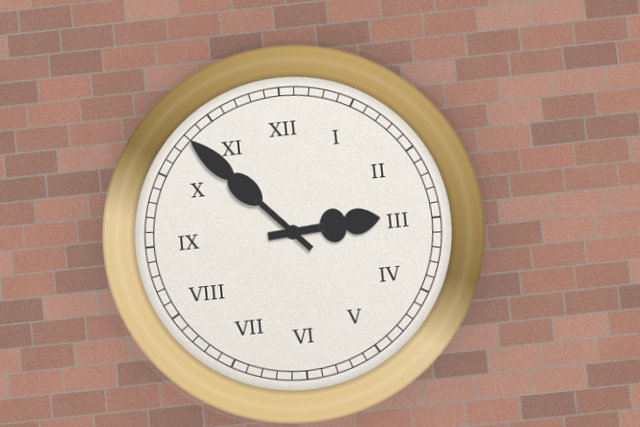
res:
2.53
